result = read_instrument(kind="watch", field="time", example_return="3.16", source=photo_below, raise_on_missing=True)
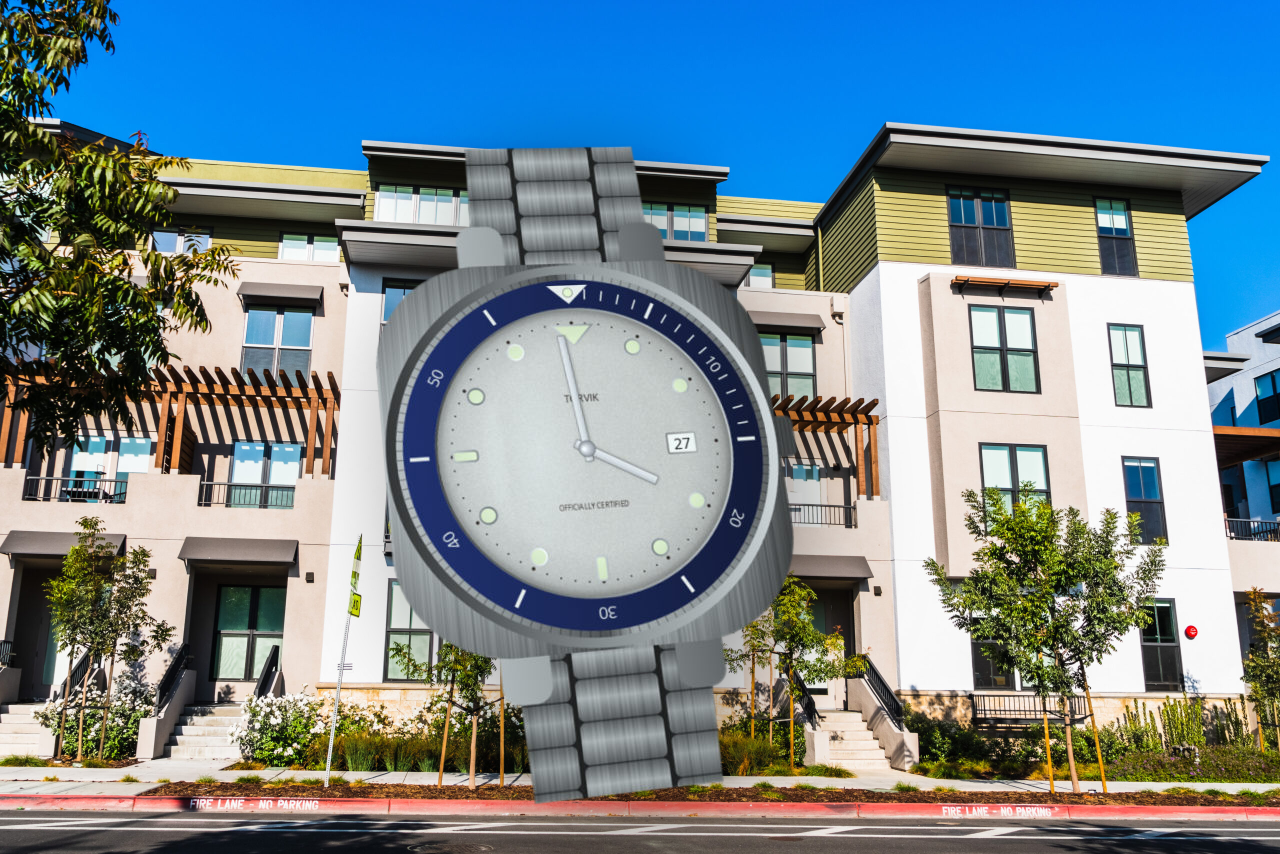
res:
3.59
